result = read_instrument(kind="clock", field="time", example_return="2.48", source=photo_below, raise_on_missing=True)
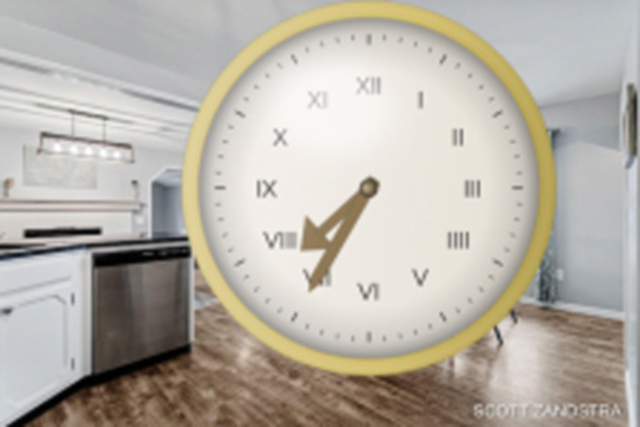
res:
7.35
